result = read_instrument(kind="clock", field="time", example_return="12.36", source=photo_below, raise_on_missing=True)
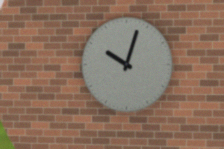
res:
10.03
